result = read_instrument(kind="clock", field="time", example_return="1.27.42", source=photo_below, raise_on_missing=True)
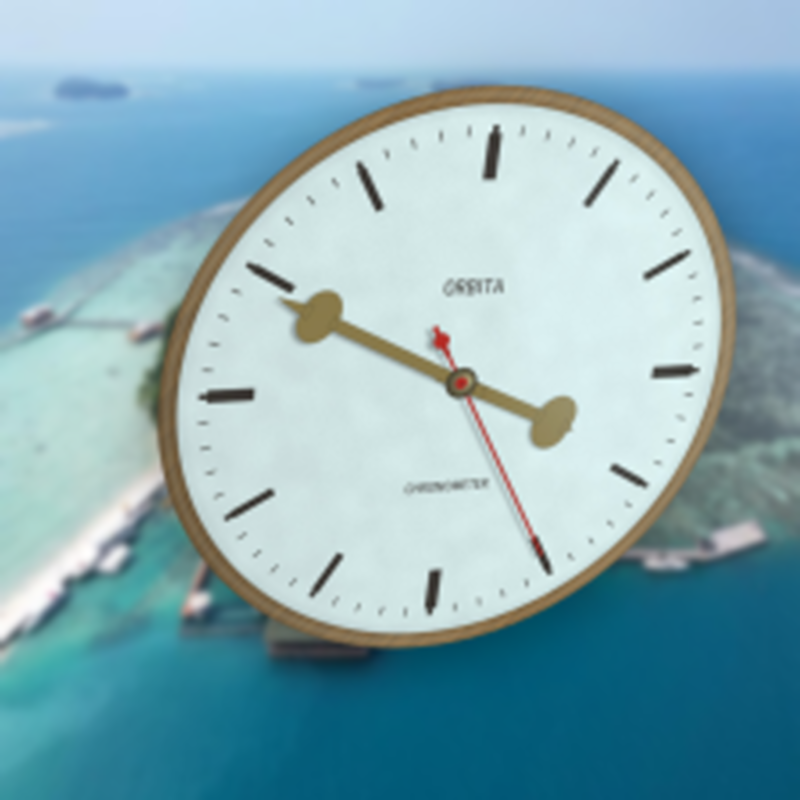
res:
3.49.25
